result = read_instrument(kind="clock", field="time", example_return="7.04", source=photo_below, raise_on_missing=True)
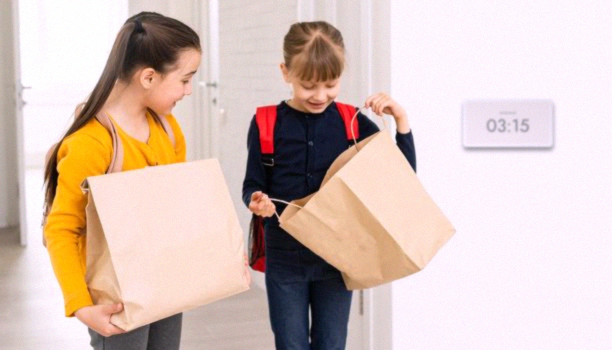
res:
3.15
